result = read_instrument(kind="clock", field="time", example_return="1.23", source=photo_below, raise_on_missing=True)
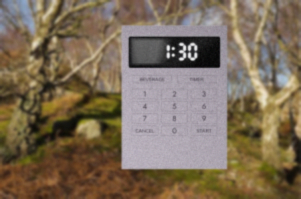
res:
1.30
